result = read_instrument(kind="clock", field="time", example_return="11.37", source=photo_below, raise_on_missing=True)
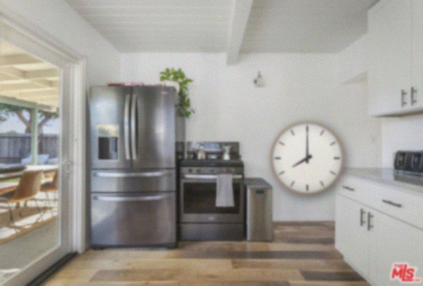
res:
8.00
